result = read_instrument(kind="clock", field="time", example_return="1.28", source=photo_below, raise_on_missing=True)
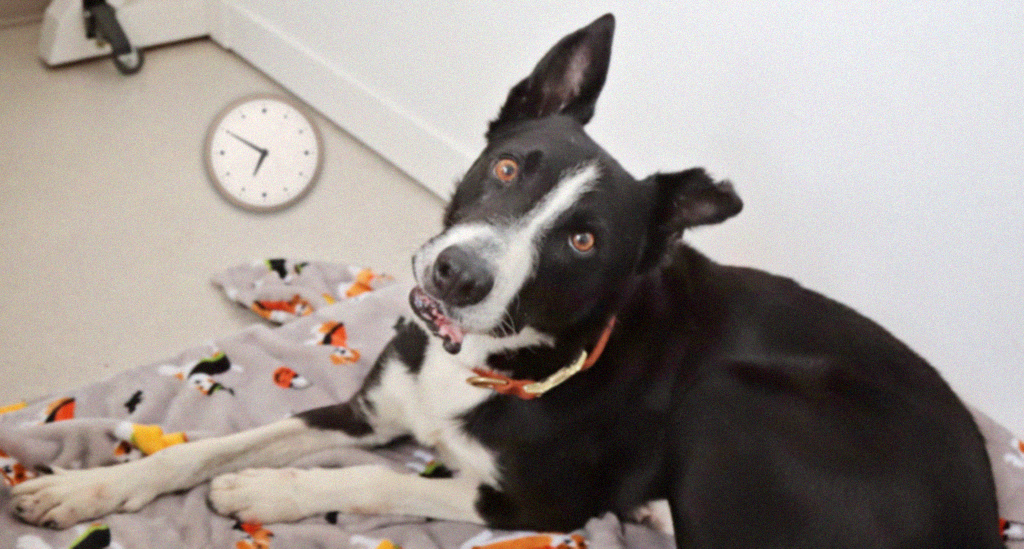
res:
6.50
